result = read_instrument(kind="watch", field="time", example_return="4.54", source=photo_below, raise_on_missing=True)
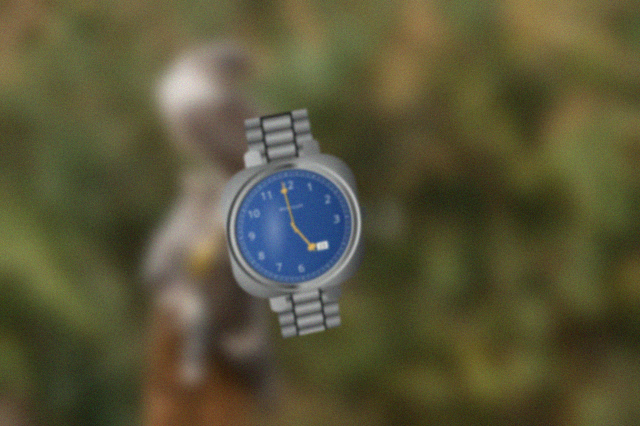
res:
4.59
